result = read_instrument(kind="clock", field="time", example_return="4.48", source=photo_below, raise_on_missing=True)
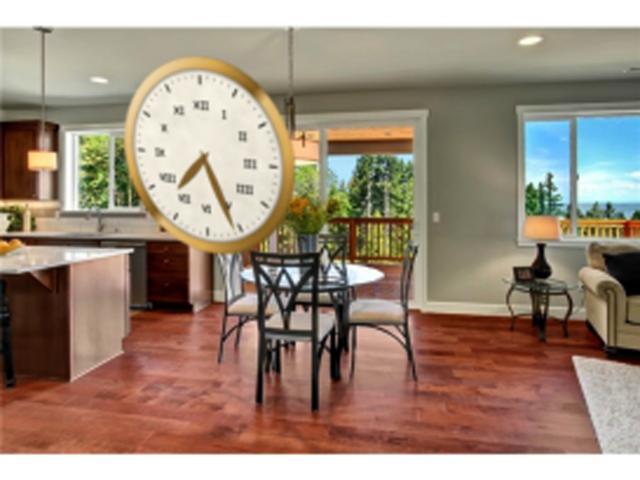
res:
7.26
